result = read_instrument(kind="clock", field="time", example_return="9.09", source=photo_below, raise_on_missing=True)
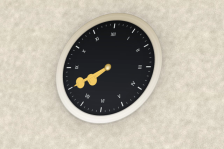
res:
7.40
